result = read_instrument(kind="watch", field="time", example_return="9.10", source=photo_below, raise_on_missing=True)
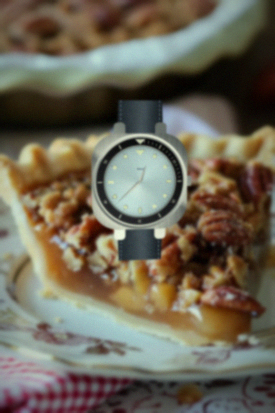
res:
12.38
